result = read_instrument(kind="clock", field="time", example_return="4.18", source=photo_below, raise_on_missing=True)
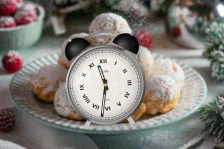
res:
11.32
